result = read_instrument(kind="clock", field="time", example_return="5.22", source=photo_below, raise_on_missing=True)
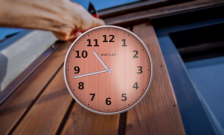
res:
10.43
